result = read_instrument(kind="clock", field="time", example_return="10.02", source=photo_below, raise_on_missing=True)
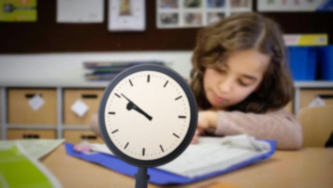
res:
9.51
